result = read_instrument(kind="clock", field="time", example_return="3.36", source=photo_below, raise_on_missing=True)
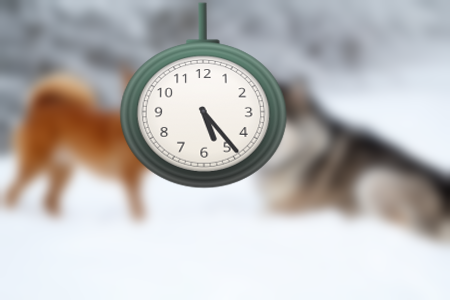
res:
5.24
